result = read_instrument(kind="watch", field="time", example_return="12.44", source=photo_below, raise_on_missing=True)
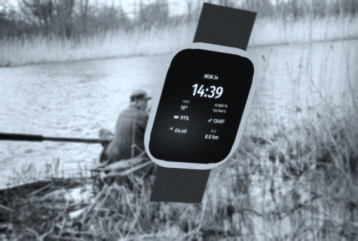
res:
14.39
